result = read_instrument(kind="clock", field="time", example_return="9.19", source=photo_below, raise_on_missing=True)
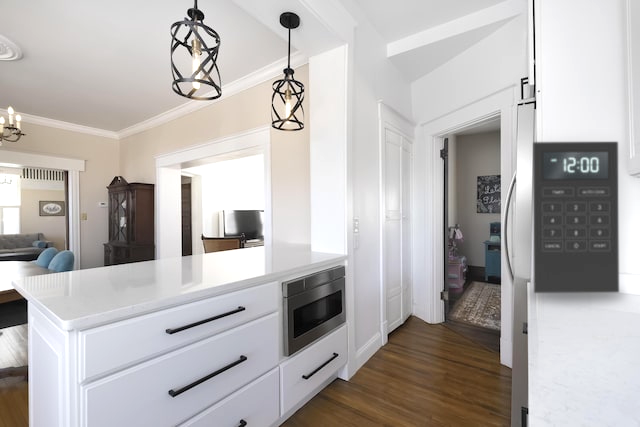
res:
12.00
